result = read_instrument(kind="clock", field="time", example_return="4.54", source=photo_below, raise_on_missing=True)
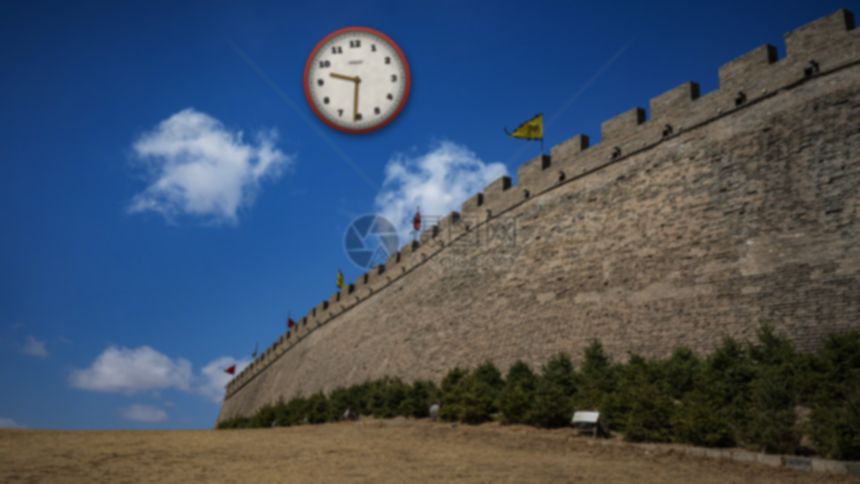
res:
9.31
